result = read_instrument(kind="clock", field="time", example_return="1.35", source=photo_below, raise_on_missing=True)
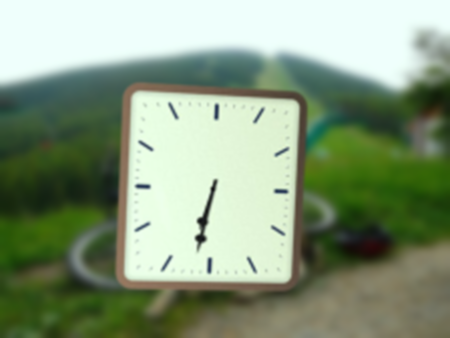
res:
6.32
